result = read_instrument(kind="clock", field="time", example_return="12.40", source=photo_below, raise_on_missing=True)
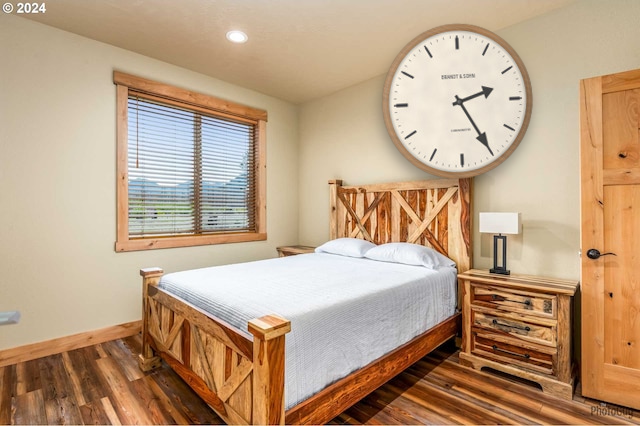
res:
2.25
